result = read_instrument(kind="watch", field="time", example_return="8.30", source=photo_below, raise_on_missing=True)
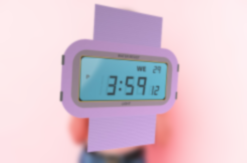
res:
3.59
